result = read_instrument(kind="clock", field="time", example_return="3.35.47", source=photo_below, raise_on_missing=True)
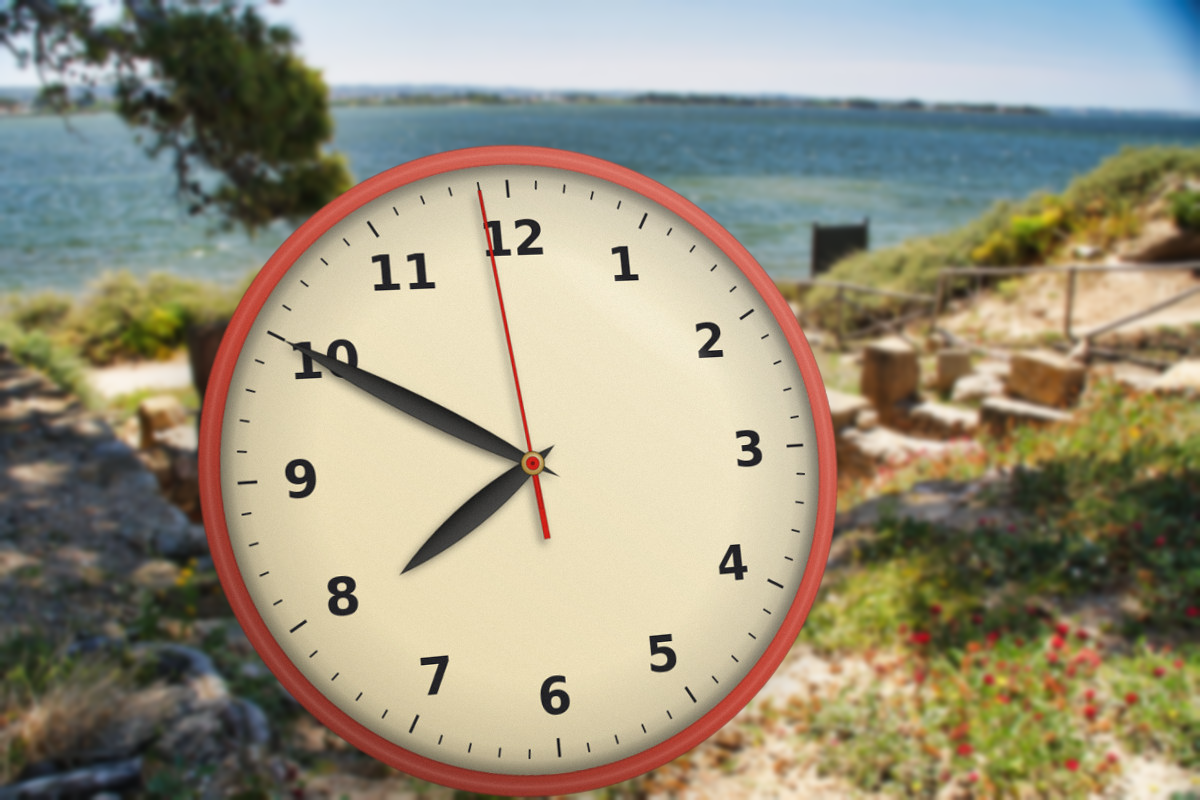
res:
7.49.59
